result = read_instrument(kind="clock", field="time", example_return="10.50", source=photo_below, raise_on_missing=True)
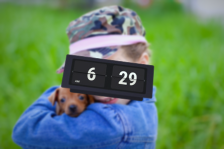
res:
6.29
